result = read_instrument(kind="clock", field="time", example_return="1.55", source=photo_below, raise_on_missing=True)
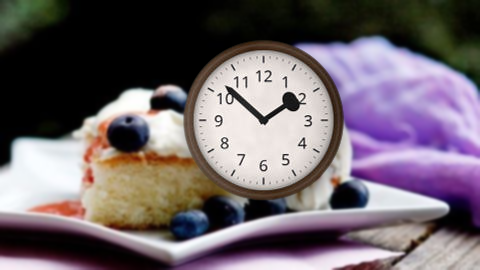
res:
1.52
